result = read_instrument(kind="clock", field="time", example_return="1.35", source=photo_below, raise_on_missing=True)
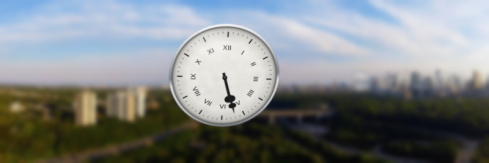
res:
5.27
